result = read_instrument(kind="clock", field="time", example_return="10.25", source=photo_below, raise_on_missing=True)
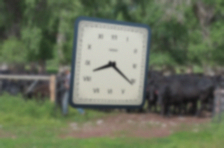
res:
8.21
